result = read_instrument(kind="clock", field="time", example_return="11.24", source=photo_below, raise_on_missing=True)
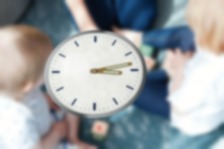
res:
3.13
